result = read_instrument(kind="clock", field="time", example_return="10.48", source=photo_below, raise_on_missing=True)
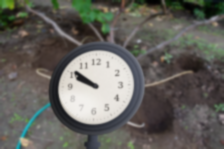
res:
9.51
